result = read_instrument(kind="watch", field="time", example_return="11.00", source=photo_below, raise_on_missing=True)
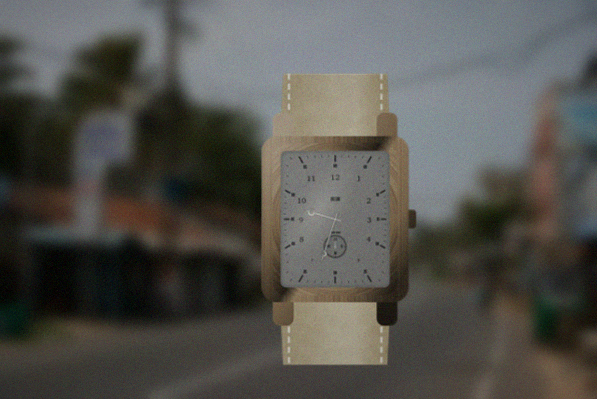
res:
9.33
